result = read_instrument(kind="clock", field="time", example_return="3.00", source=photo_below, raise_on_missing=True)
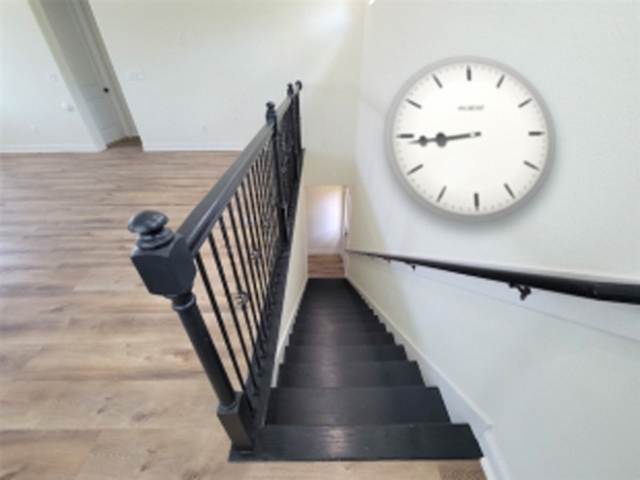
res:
8.44
